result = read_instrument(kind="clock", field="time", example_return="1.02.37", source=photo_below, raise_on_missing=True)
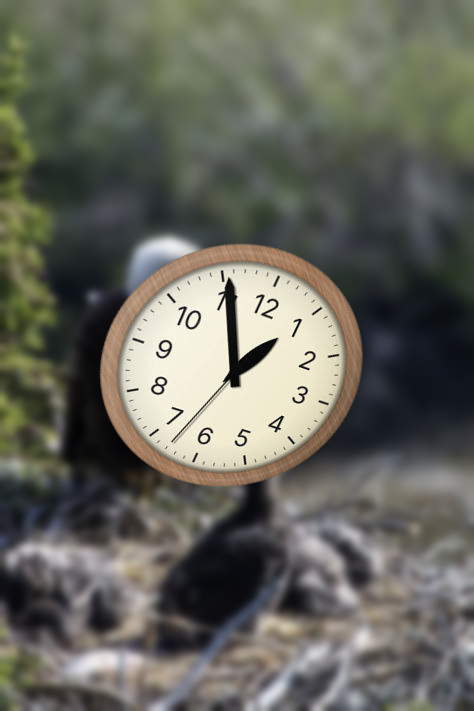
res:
12.55.33
